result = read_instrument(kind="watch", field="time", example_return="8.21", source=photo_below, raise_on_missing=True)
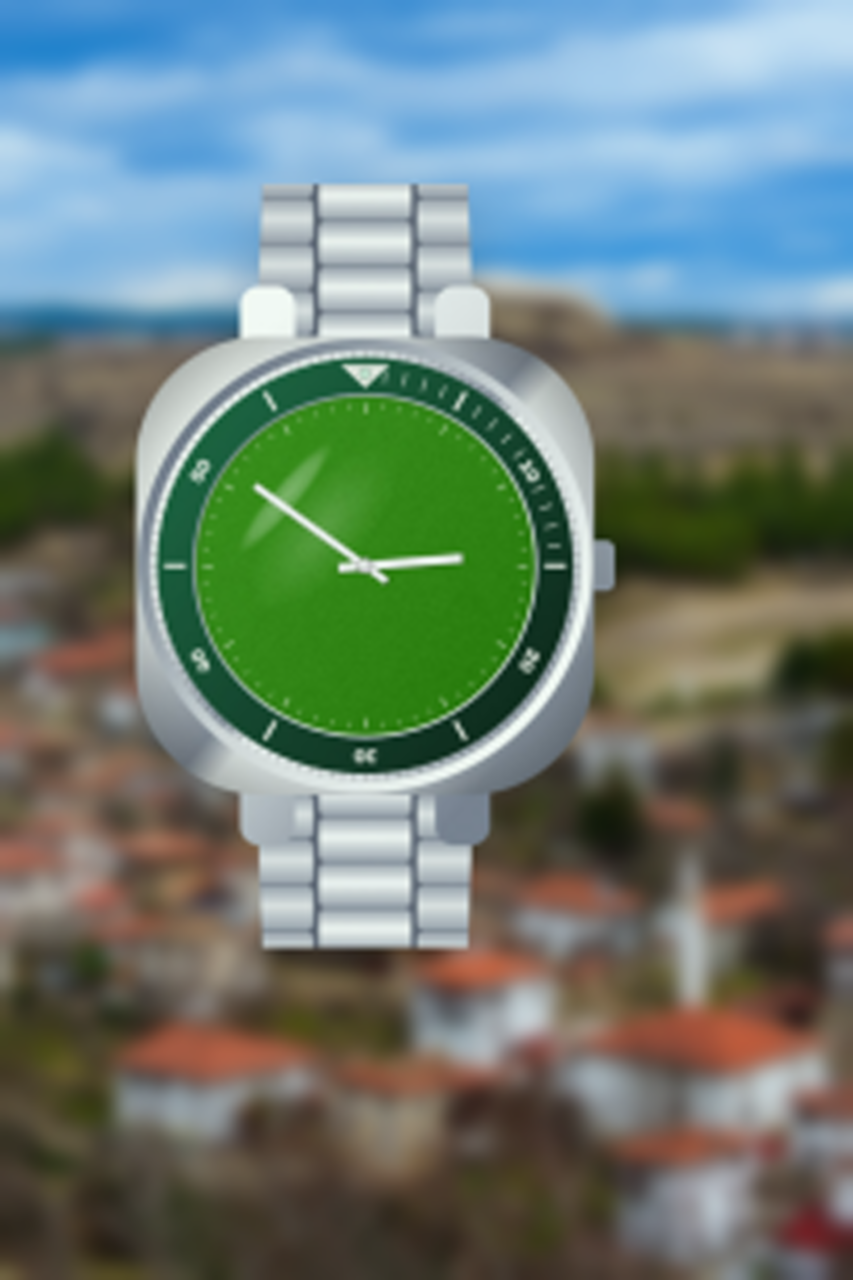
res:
2.51
